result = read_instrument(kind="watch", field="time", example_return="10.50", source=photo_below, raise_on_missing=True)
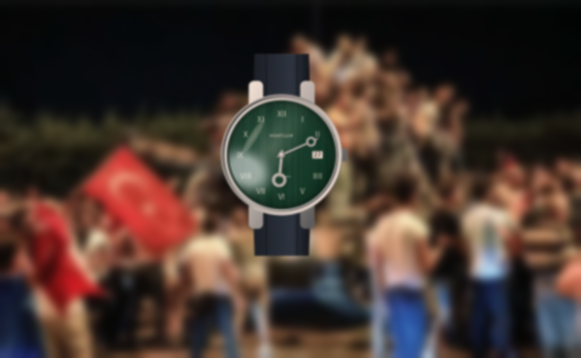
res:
6.11
